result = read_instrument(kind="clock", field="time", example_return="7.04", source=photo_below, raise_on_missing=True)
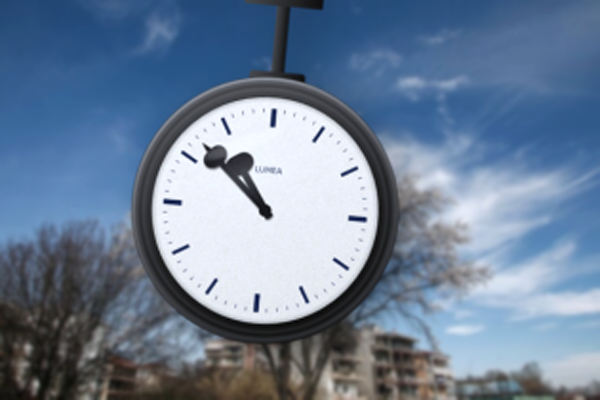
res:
10.52
